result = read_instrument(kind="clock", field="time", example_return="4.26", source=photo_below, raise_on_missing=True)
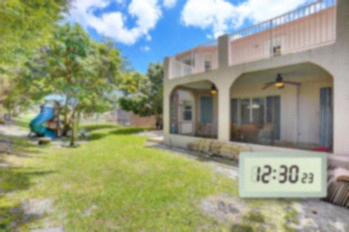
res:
12.30
